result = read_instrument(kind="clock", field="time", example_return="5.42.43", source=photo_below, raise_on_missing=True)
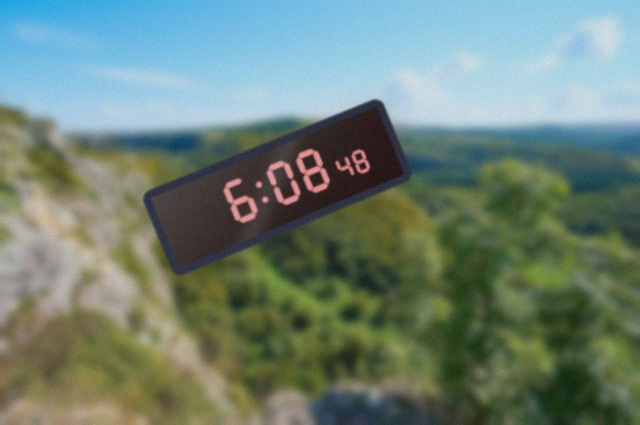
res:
6.08.48
